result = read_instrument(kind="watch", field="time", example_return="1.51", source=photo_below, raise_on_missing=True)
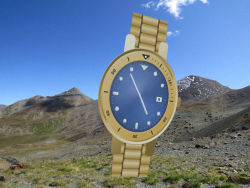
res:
4.54
